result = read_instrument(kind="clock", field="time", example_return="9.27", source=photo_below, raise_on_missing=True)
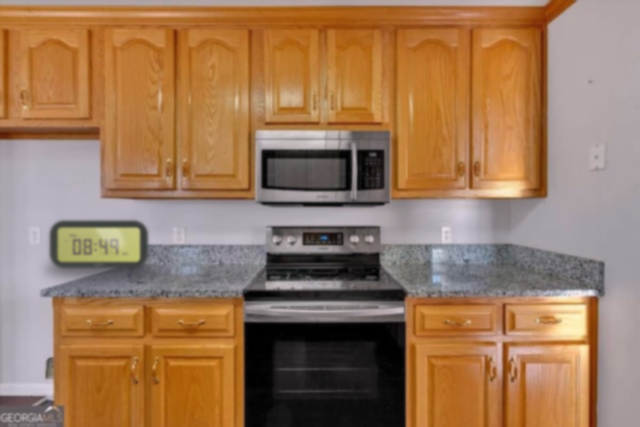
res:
8.49
